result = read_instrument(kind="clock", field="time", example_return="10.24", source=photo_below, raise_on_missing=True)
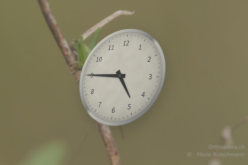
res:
4.45
